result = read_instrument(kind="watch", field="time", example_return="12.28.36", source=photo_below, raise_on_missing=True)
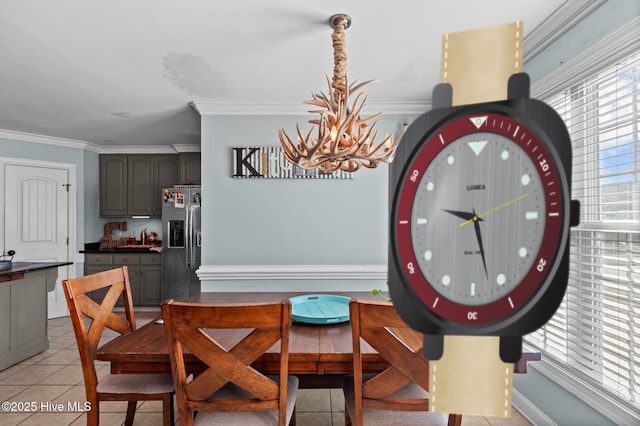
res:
9.27.12
